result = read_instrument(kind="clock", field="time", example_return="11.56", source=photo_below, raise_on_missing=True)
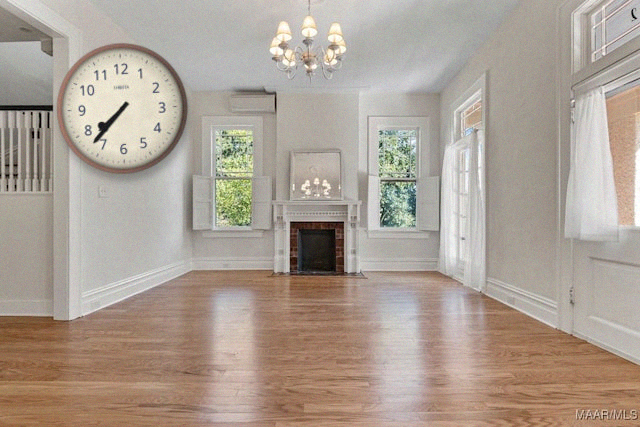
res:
7.37
